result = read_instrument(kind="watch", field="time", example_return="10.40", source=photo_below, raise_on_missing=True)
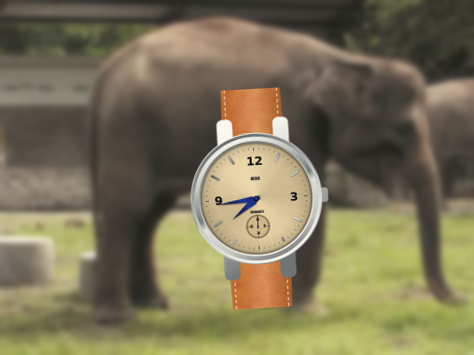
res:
7.44
